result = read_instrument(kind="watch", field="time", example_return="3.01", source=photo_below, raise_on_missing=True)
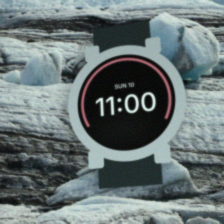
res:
11.00
